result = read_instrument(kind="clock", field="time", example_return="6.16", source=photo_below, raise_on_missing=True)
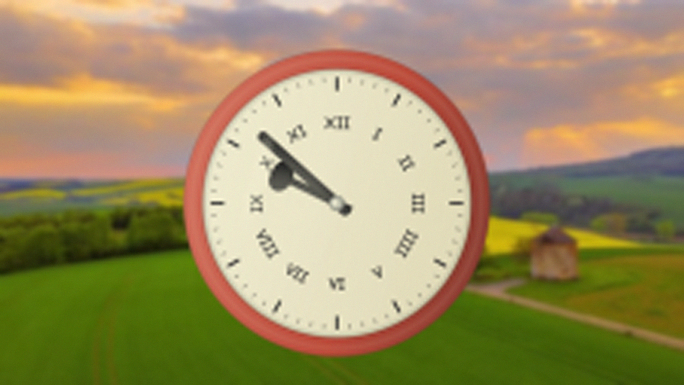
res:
9.52
